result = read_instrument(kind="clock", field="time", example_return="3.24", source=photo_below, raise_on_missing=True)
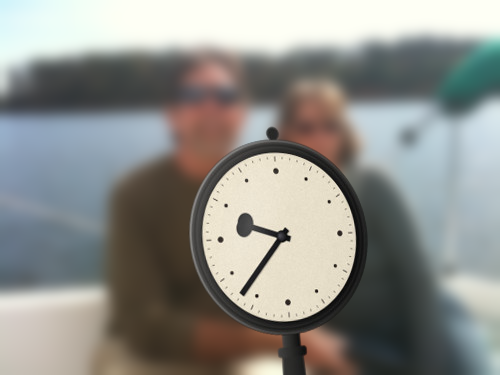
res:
9.37
